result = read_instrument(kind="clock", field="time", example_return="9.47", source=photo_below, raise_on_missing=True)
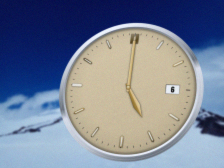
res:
5.00
